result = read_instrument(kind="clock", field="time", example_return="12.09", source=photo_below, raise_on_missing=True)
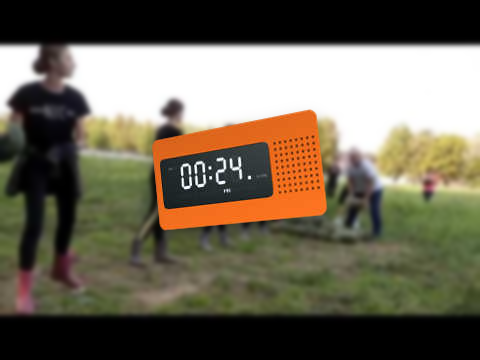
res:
0.24
